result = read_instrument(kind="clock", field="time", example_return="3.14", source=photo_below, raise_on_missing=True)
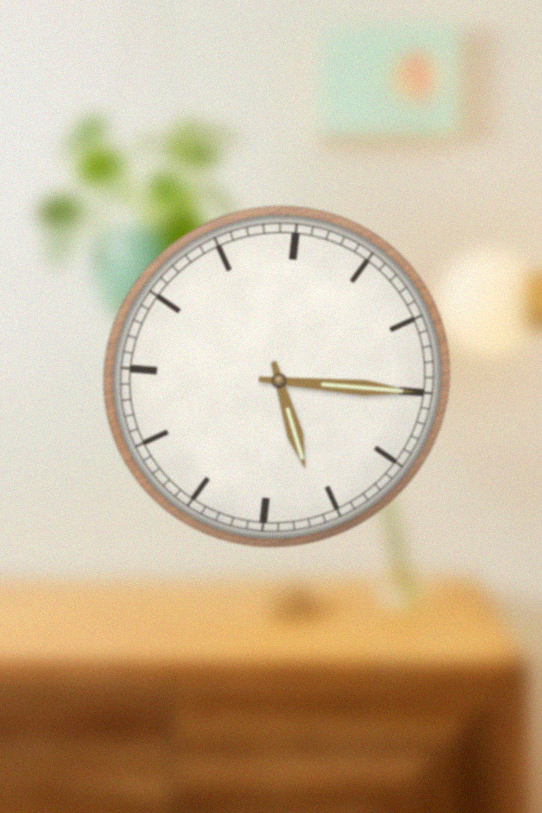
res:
5.15
